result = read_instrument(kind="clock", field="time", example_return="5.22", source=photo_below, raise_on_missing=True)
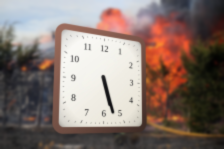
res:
5.27
